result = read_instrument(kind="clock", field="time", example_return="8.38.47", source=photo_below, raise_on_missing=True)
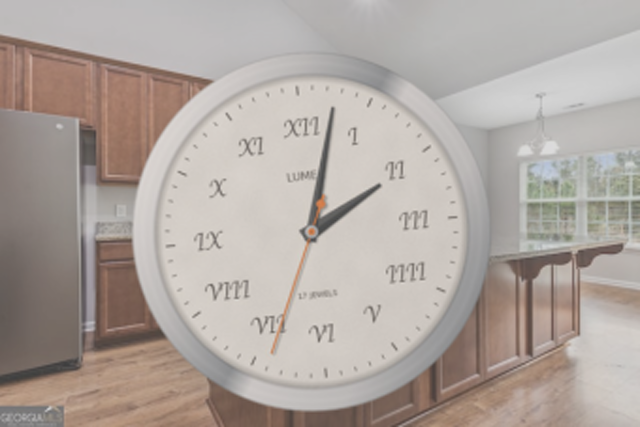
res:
2.02.34
